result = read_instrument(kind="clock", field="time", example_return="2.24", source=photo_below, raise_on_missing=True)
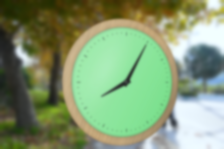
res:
8.05
